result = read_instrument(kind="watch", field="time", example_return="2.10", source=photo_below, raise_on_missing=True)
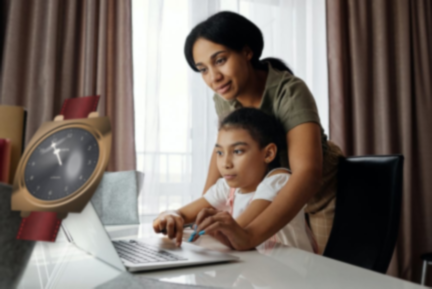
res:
10.54
